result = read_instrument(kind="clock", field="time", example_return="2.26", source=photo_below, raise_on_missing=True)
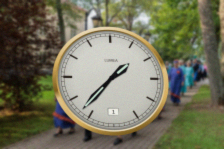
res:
1.37
